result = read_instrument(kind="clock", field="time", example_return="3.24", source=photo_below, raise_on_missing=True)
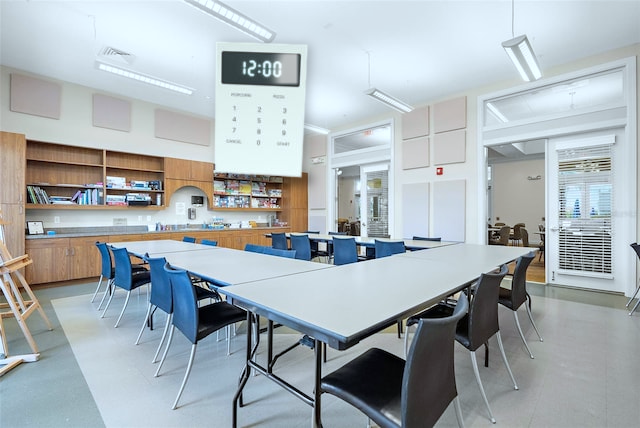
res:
12.00
